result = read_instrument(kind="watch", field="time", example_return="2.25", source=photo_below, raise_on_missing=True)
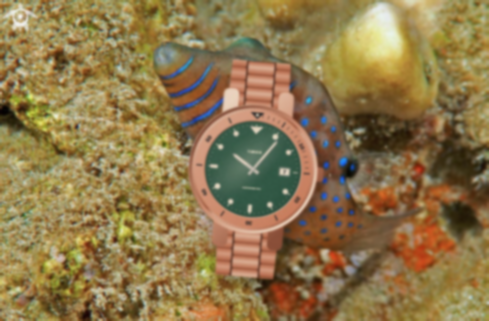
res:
10.06
